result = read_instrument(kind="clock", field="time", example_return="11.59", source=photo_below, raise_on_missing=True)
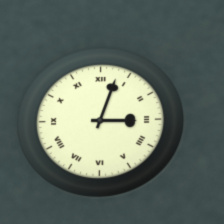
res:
3.03
